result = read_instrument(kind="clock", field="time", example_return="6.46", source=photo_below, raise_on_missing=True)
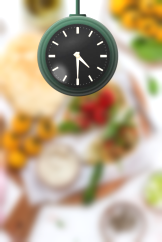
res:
4.30
